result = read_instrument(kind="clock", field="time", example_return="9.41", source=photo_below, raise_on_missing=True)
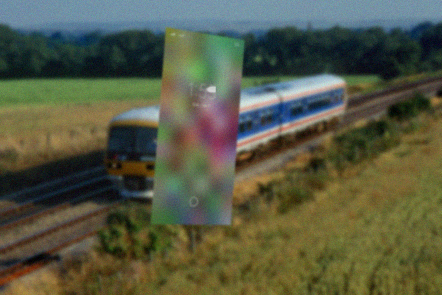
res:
1.55
